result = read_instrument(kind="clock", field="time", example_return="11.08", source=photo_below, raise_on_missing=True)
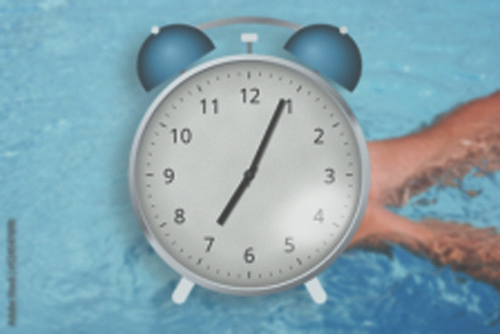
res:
7.04
